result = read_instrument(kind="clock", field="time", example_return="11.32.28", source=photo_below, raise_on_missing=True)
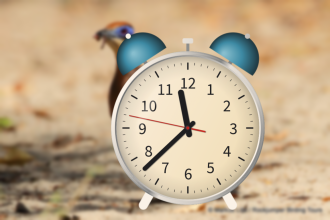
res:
11.37.47
